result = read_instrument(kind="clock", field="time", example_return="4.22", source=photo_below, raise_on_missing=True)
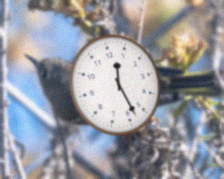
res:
12.28
